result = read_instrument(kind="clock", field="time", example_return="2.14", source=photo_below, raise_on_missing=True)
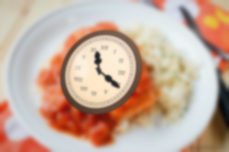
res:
11.20
